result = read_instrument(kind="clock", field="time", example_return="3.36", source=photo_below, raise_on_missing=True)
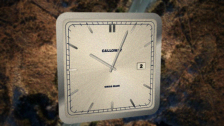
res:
10.04
